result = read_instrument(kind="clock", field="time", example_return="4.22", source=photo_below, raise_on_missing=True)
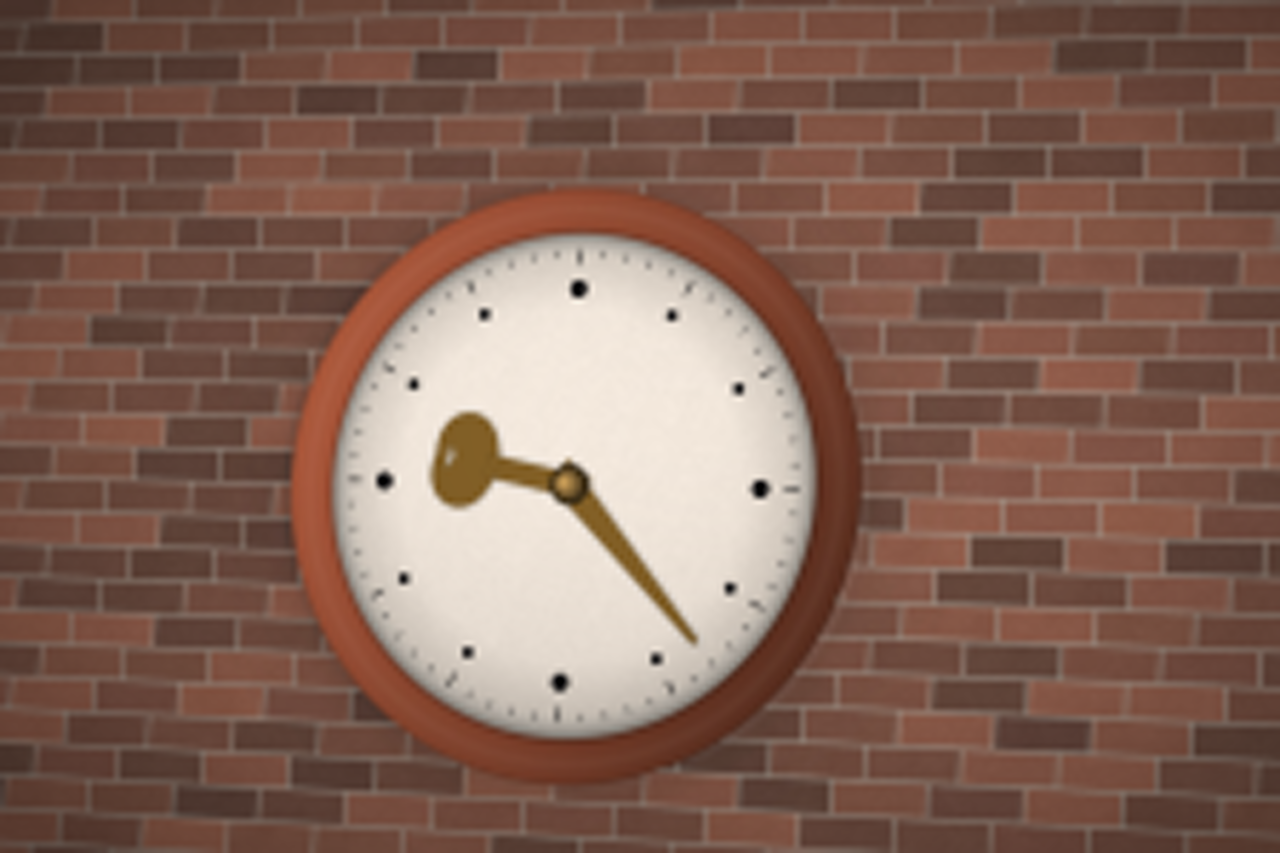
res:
9.23
